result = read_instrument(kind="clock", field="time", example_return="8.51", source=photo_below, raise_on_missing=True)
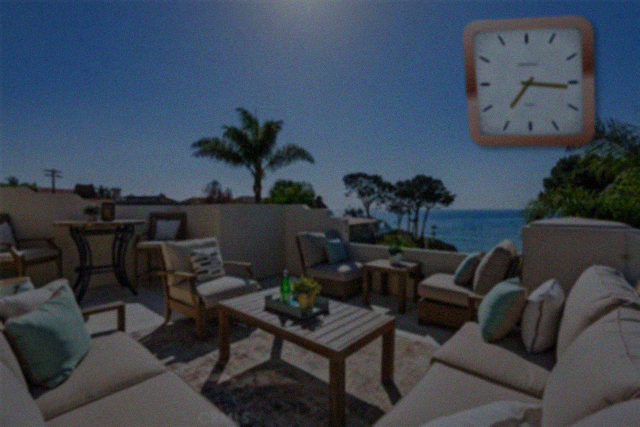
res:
7.16
